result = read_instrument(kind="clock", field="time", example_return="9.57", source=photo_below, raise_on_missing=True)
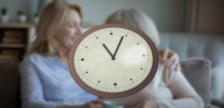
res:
11.04
